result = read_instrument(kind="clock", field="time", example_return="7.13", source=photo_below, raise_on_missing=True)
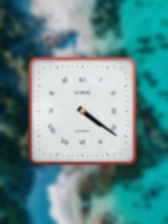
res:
4.21
